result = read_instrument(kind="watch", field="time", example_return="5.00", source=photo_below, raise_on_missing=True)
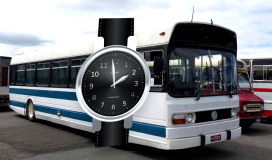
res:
1.59
